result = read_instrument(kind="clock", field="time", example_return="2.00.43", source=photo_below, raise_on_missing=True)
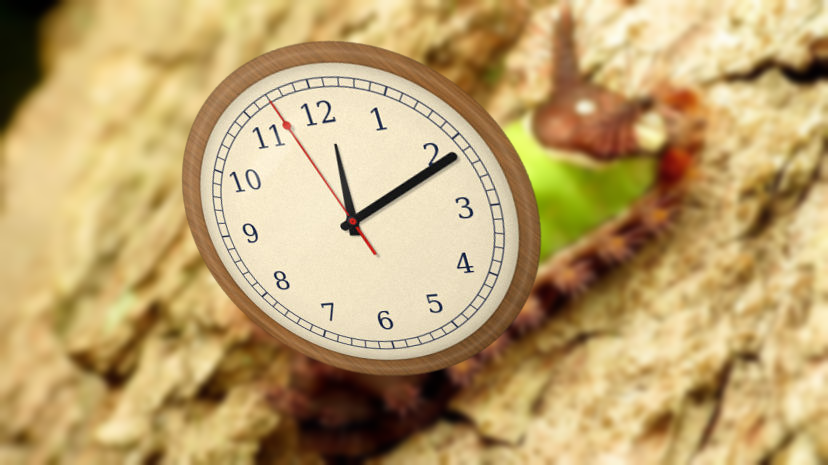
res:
12.10.57
